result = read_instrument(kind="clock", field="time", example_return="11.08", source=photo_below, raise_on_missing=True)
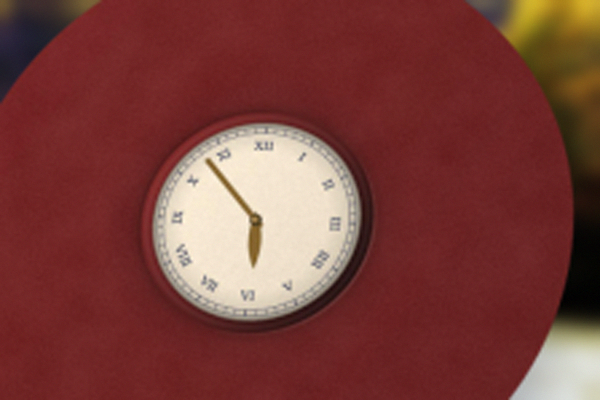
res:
5.53
